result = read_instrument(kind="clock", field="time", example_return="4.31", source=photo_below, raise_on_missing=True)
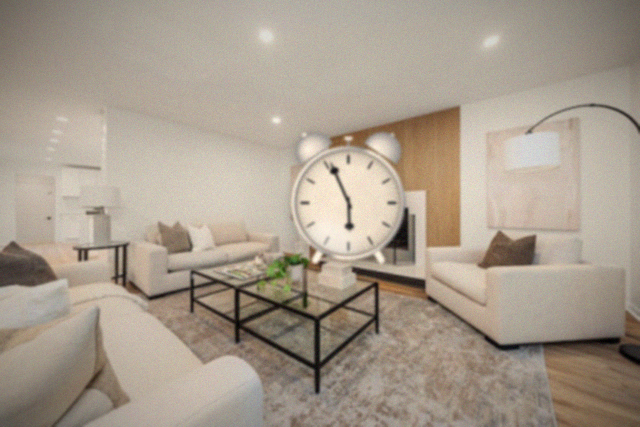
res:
5.56
